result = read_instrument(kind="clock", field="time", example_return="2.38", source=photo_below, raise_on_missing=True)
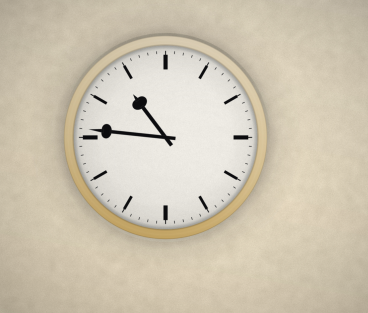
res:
10.46
